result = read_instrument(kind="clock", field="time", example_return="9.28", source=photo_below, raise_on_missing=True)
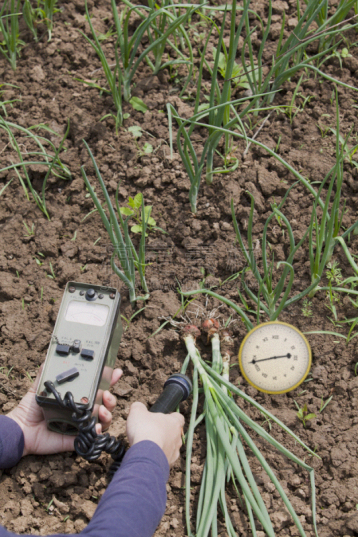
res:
2.43
